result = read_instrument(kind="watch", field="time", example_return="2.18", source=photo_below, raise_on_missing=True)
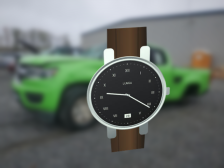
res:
9.21
